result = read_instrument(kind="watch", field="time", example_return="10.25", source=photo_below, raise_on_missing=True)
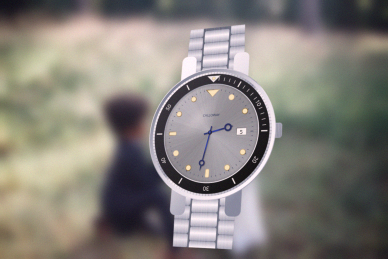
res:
2.32
